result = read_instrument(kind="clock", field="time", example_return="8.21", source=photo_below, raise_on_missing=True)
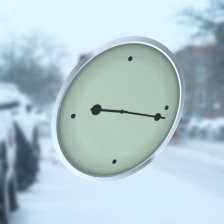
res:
9.17
